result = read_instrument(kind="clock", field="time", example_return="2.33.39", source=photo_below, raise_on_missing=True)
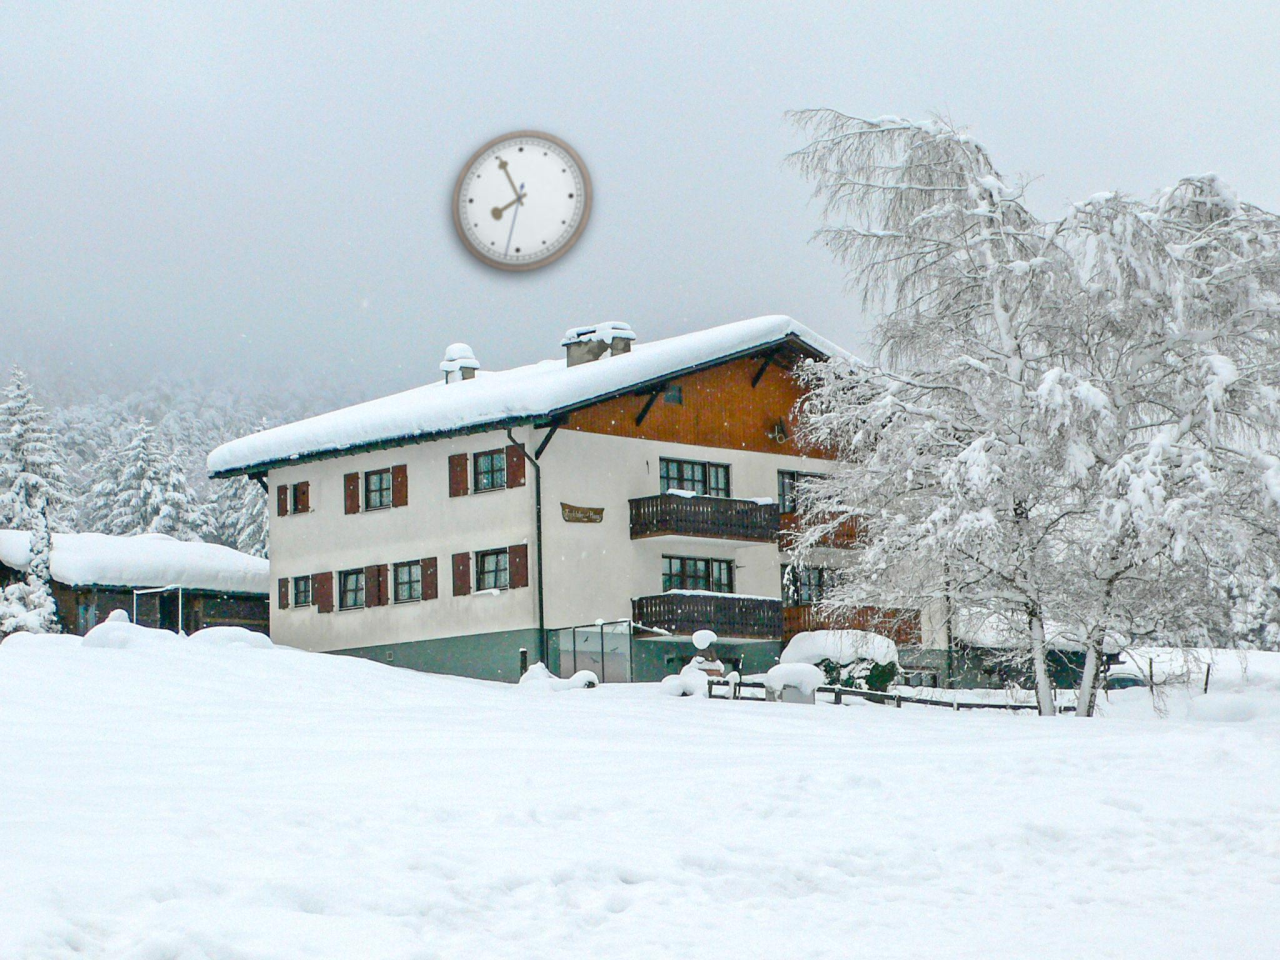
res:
7.55.32
